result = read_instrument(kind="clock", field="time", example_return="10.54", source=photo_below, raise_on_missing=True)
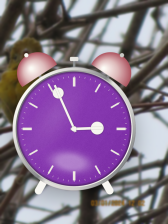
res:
2.56
